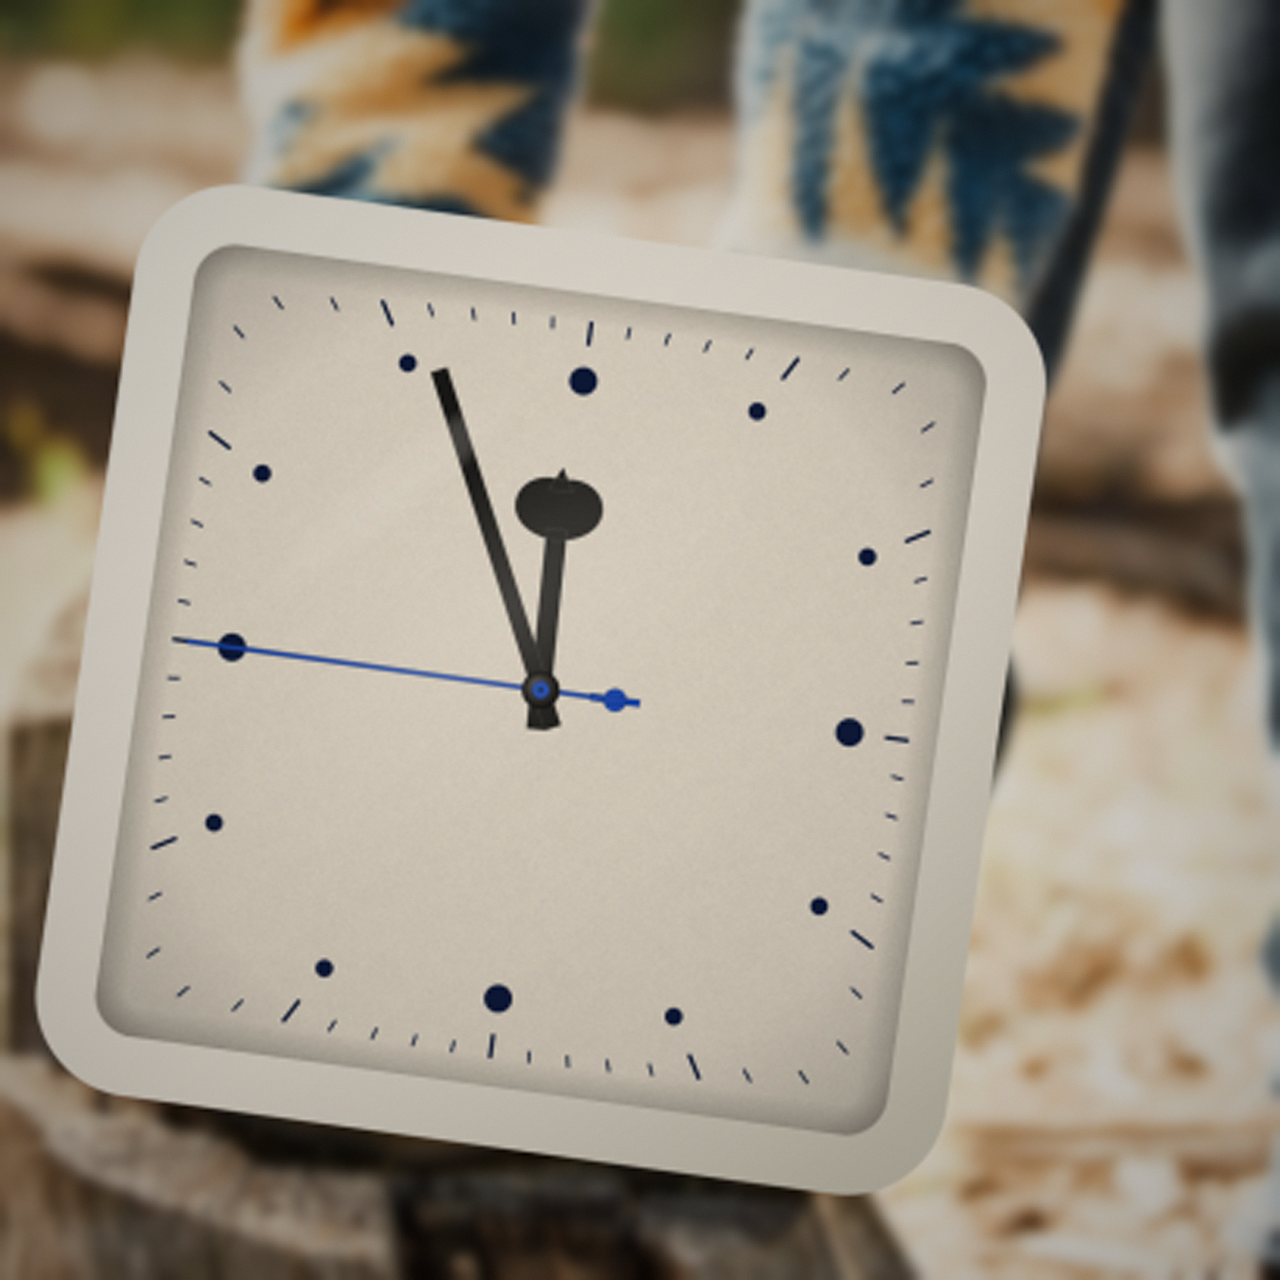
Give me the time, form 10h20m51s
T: 11h55m45s
